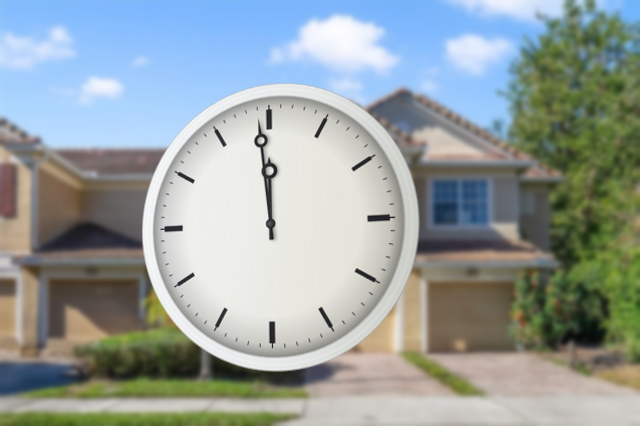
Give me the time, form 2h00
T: 11h59
